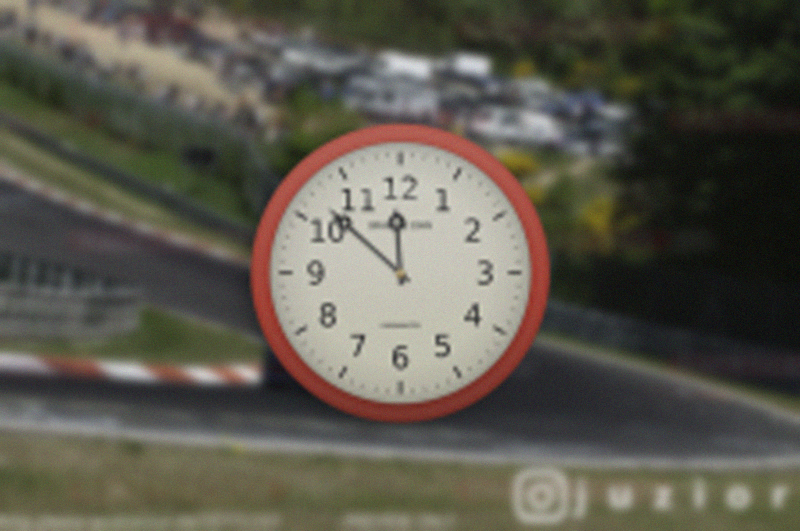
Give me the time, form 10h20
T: 11h52
